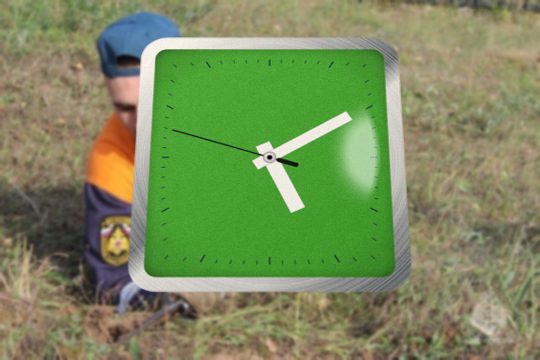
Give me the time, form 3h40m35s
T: 5h09m48s
